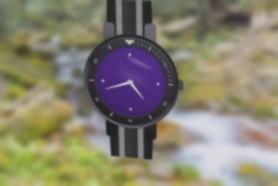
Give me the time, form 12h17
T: 4h42
